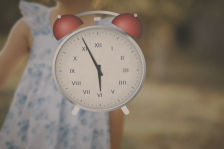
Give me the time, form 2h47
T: 5h56
